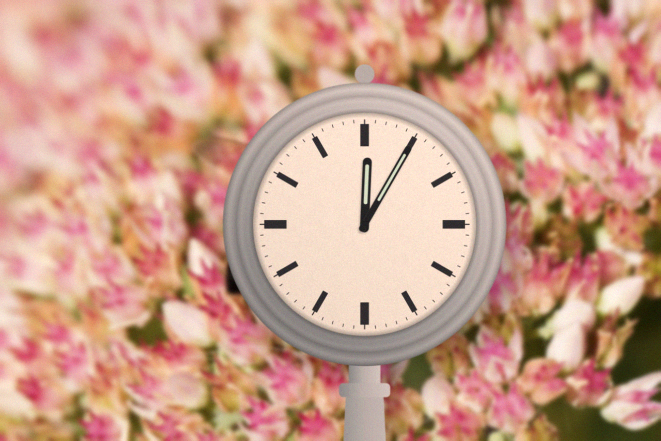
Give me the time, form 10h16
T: 12h05
